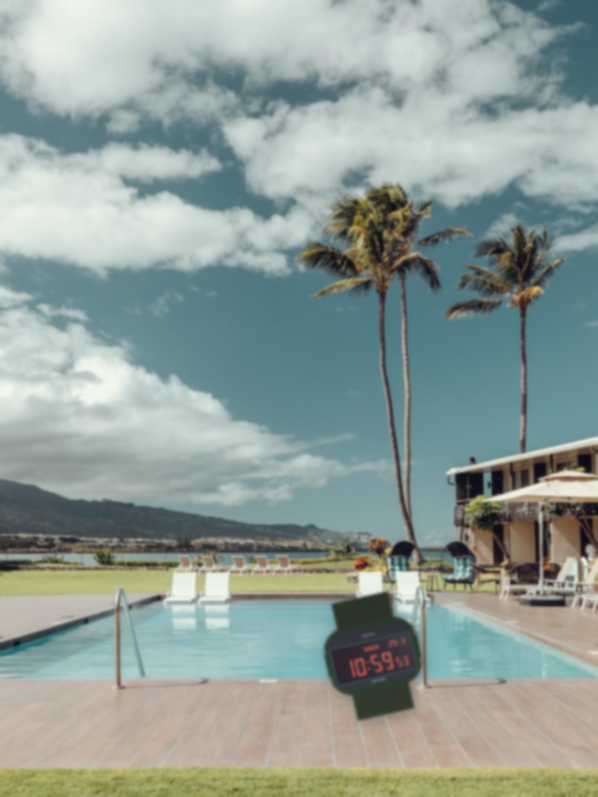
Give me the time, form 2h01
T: 10h59
